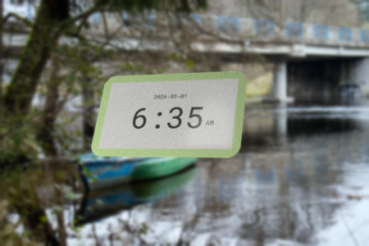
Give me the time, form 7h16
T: 6h35
